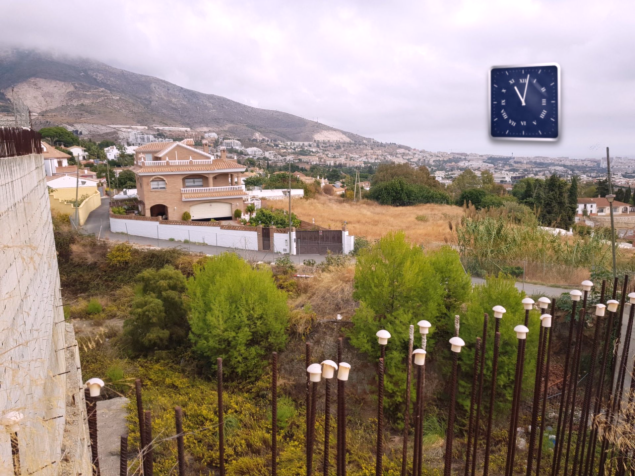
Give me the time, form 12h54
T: 11h02
